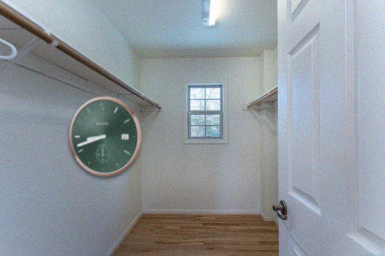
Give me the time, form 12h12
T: 8h42
